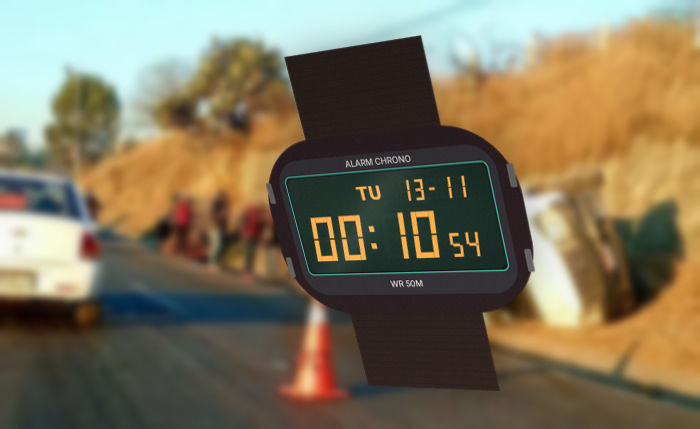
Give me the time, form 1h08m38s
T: 0h10m54s
